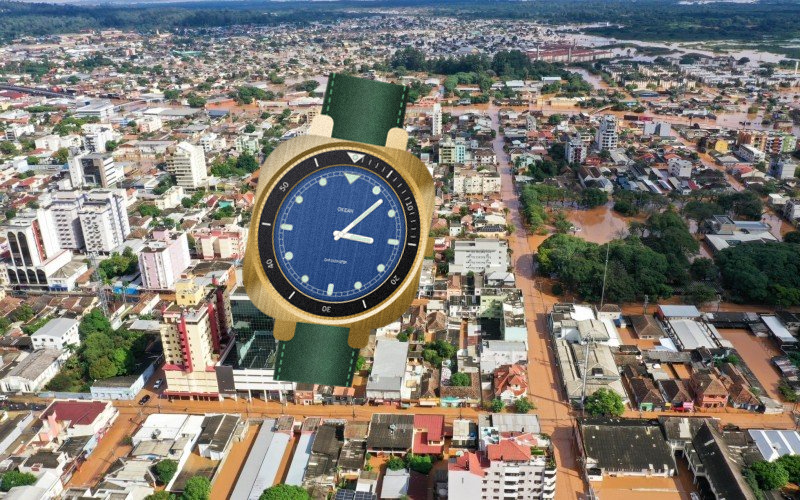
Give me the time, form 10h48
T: 3h07
